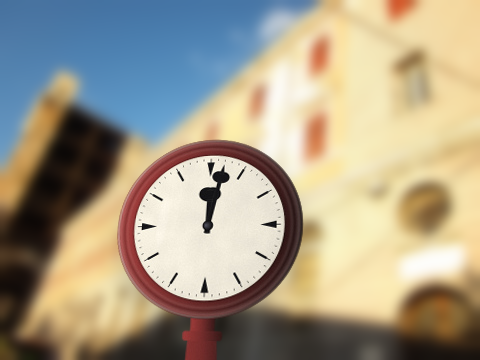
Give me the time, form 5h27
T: 12h02
